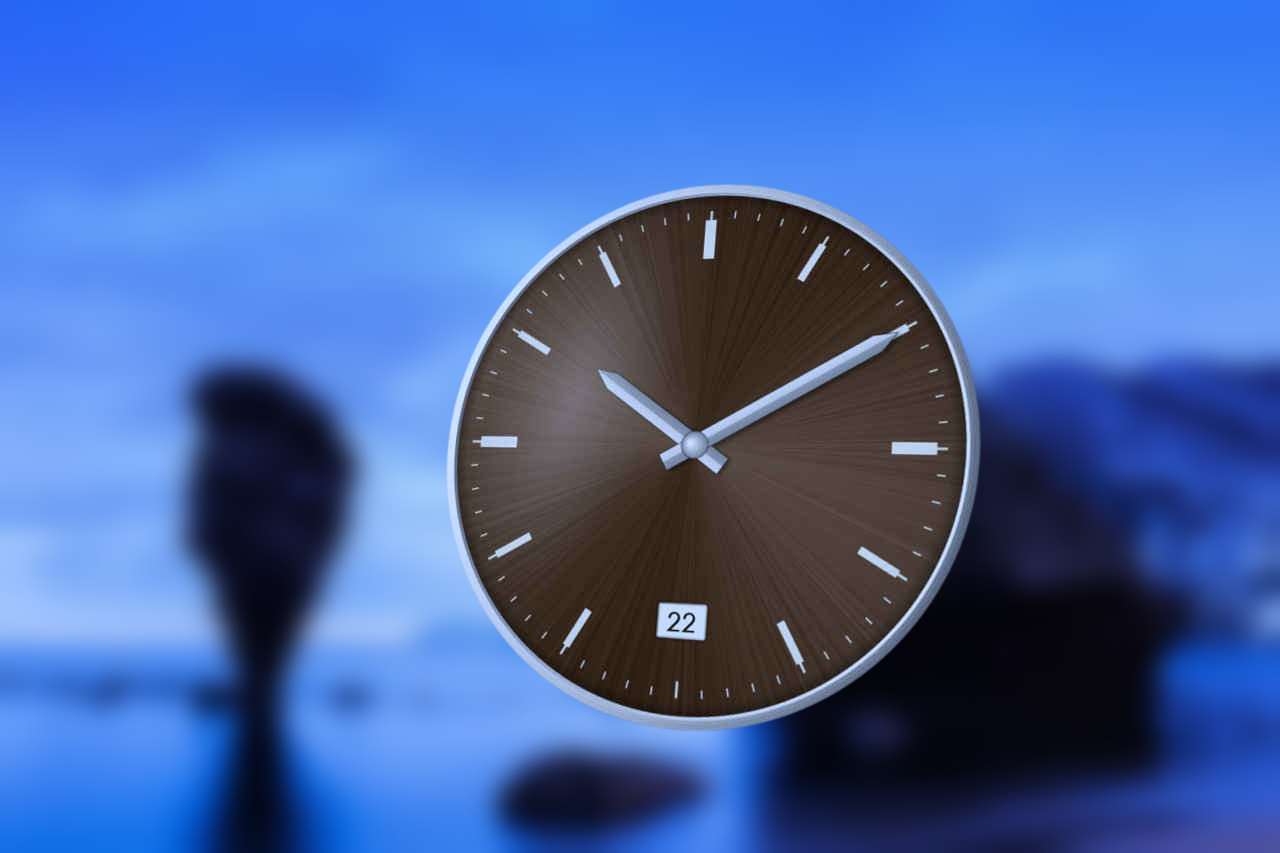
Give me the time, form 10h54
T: 10h10
